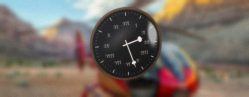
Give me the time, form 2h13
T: 2h27
